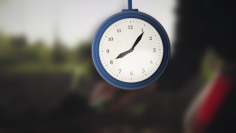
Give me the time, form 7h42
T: 8h06
